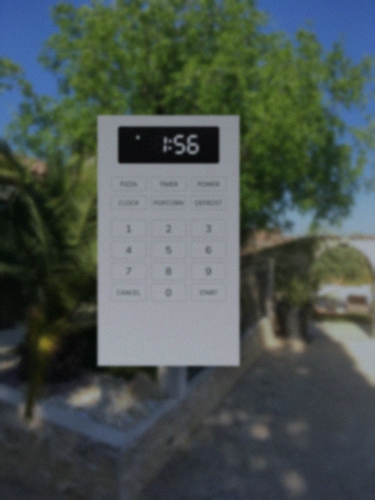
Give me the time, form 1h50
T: 1h56
